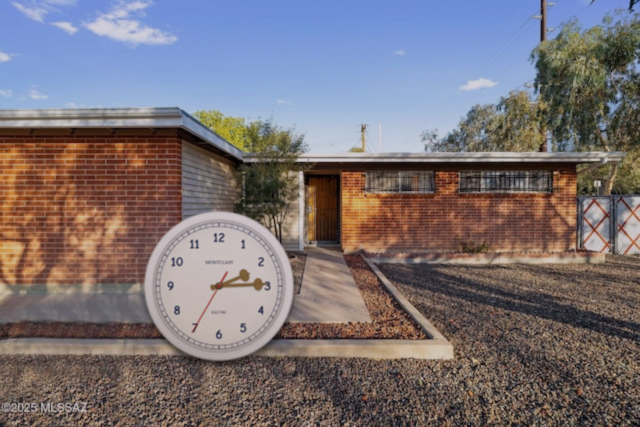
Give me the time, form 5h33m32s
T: 2h14m35s
